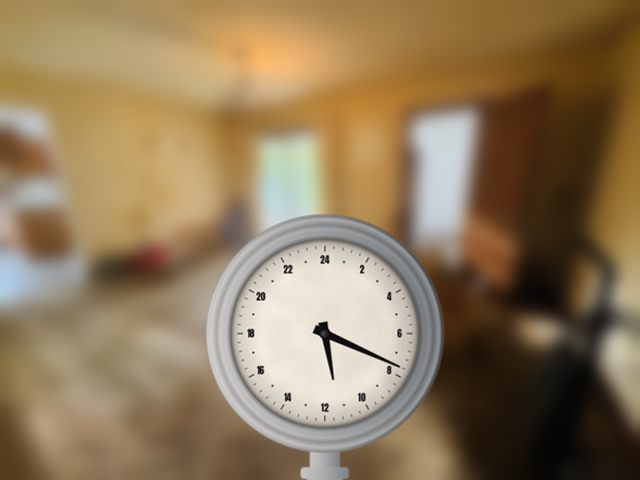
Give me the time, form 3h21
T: 11h19
